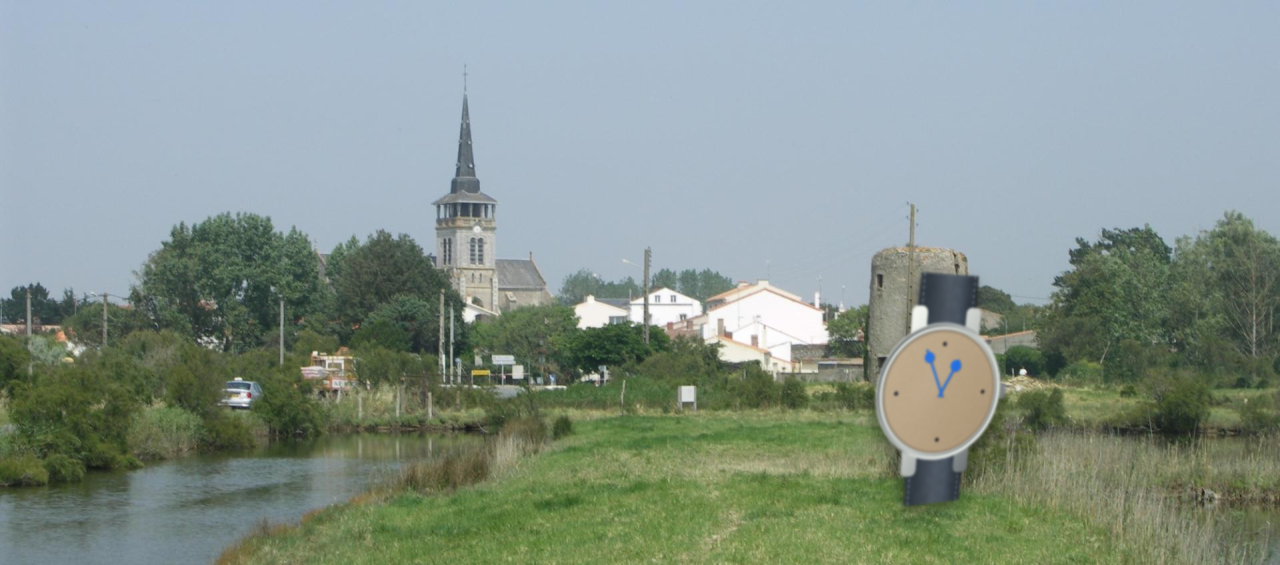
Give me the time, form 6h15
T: 12h56
